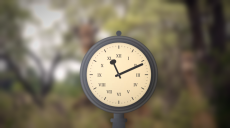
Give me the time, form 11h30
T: 11h11
